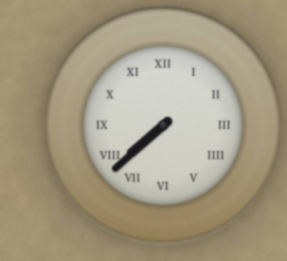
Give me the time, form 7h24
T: 7h38
